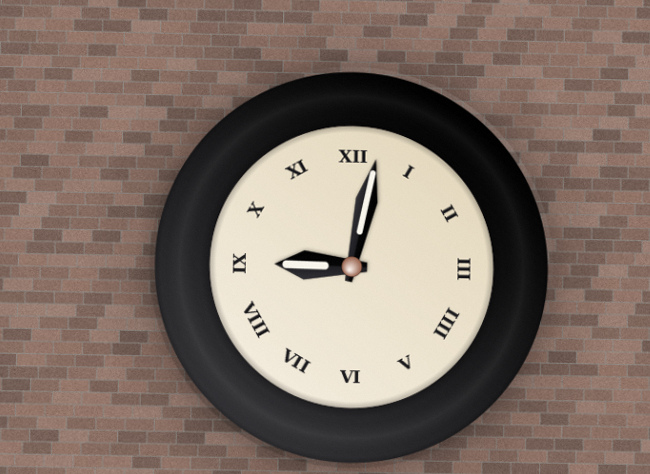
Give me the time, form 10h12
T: 9h02
